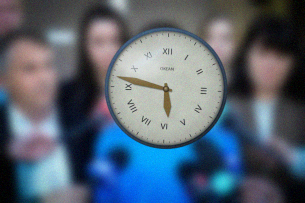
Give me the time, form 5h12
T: 5h47
